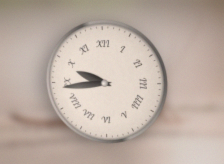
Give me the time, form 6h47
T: 9h44
